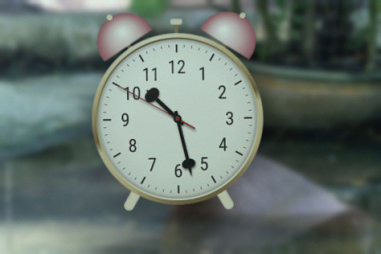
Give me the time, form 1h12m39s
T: 10h27m50s
